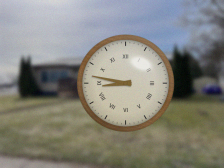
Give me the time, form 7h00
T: 8h47
